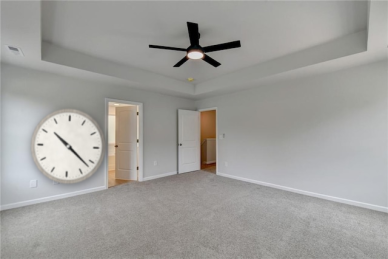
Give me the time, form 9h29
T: 10h22
